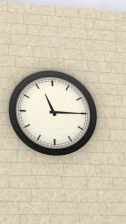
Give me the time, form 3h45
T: 11h15
